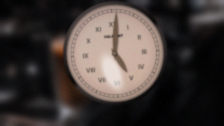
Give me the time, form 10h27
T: 5h01
